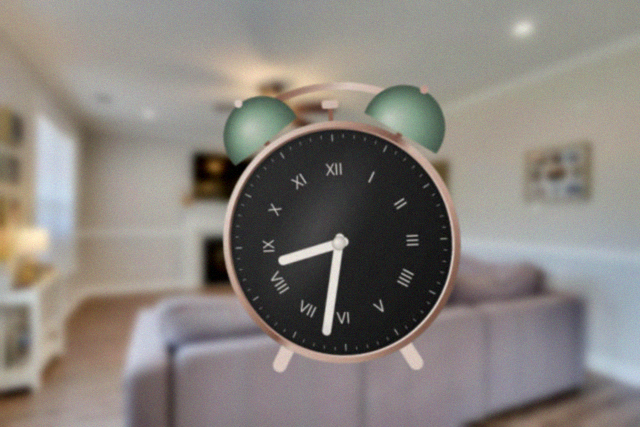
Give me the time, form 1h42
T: 8h32
